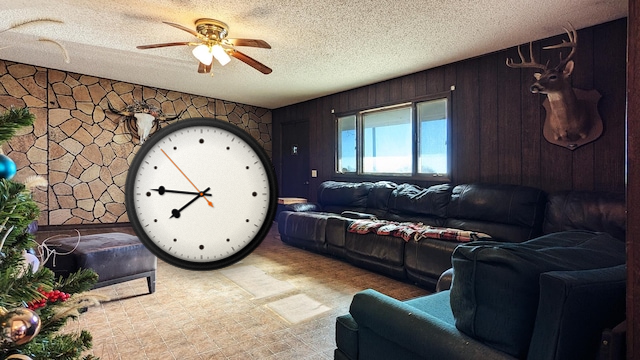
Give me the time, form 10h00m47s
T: 7h45m53s
